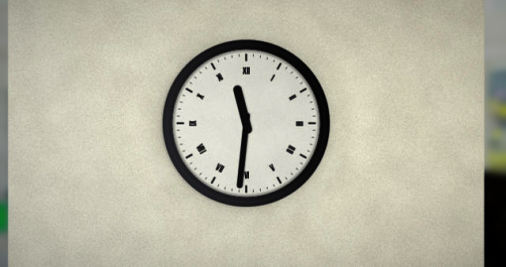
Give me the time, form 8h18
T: 11h31
